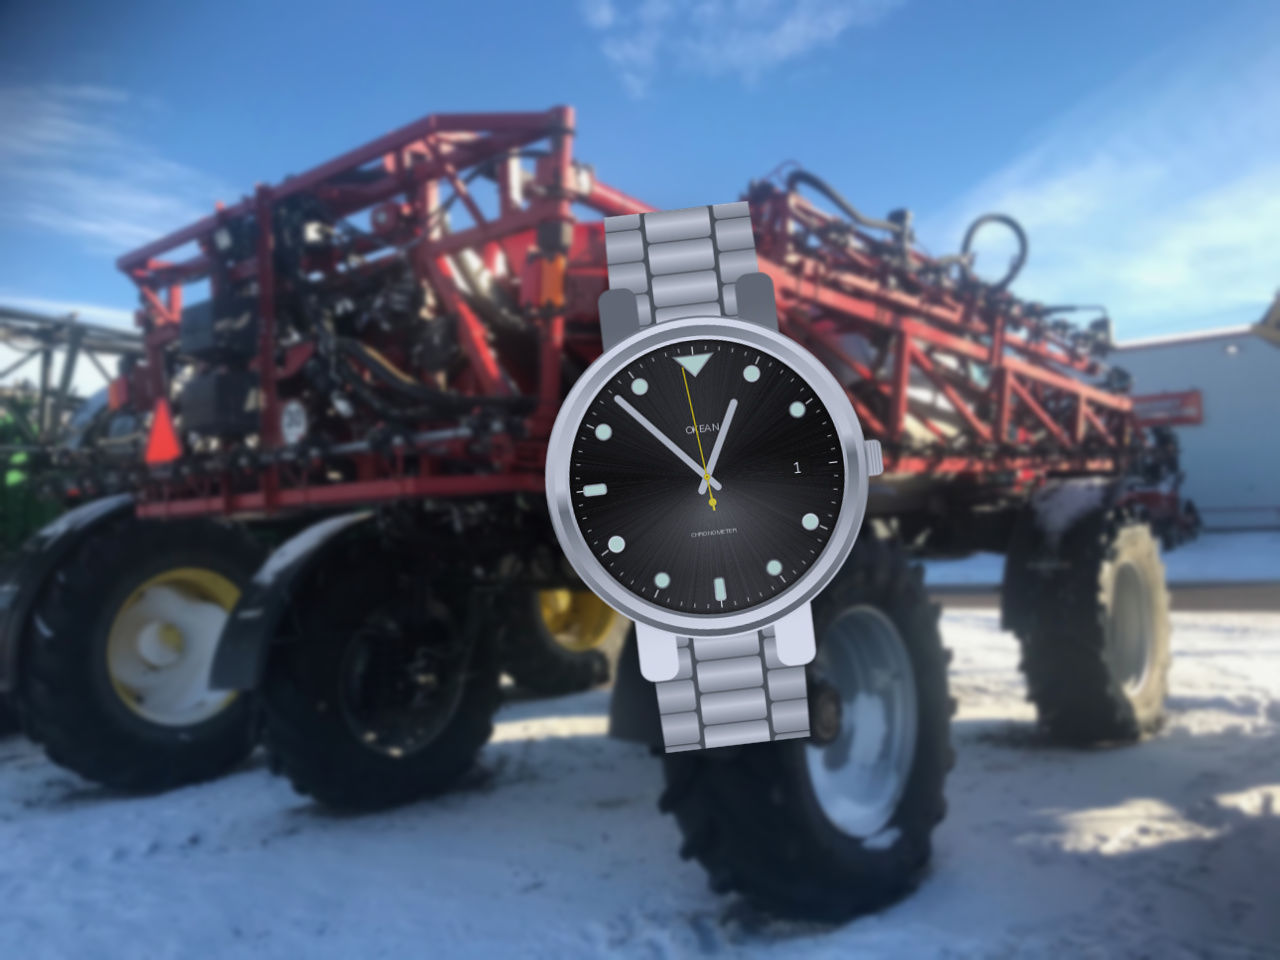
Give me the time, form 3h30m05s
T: 12h52m59s
